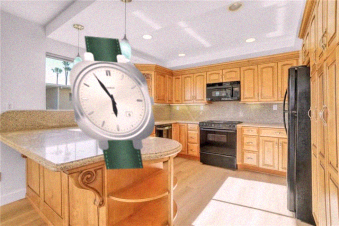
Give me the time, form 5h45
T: 5h55
